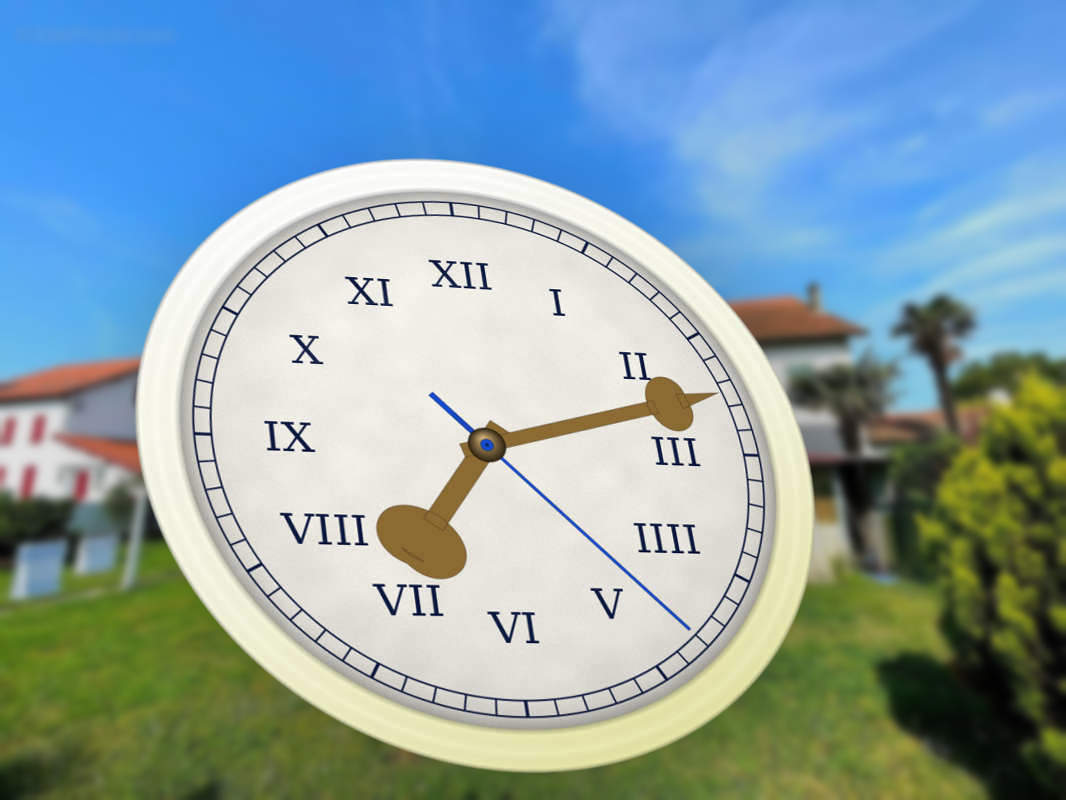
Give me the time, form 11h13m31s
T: 7h12m23s
